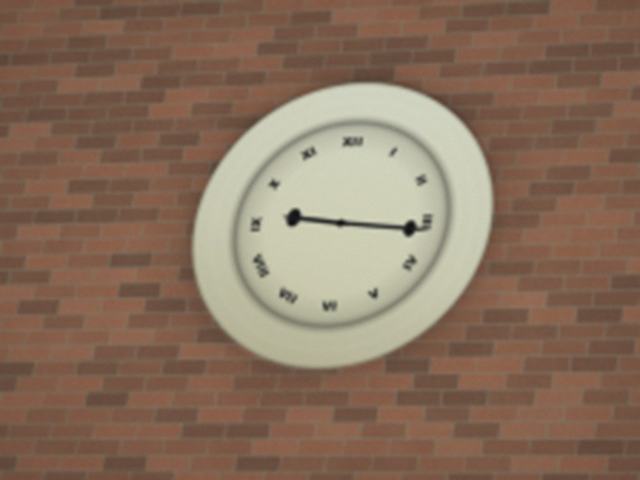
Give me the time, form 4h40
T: 9h16
